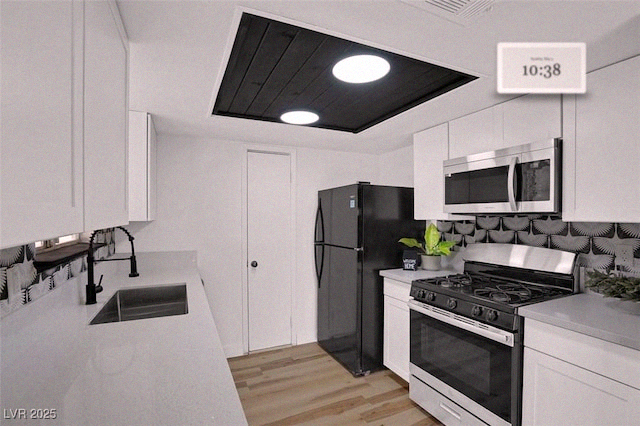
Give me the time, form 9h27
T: 10h38
